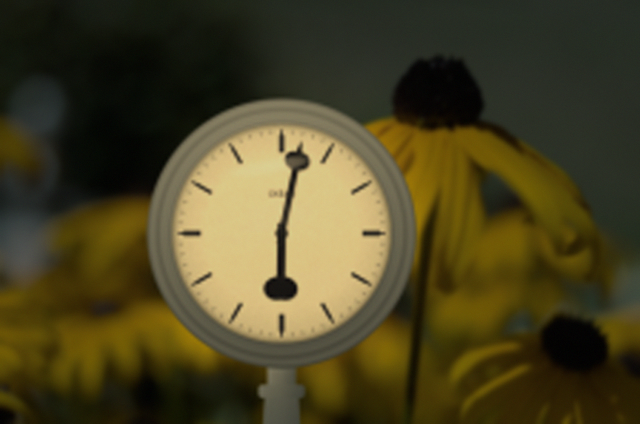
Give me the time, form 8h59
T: 6h02
